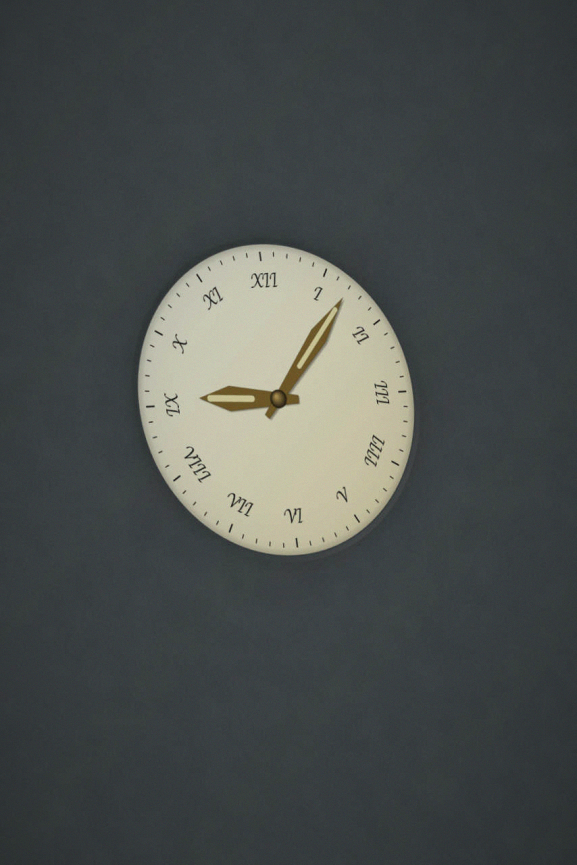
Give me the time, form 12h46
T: 9h07
